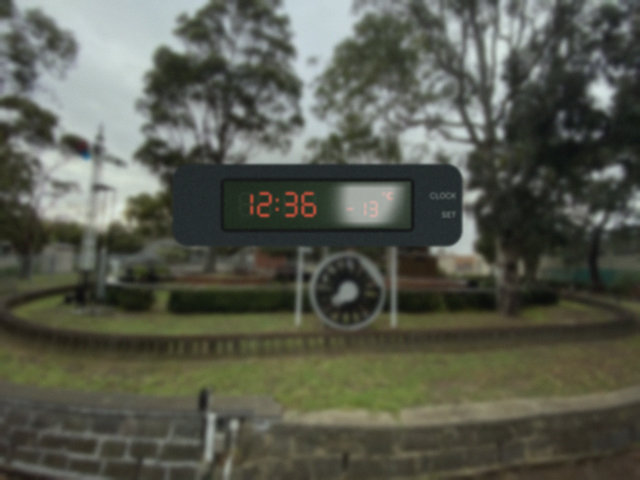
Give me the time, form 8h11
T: 12h36
